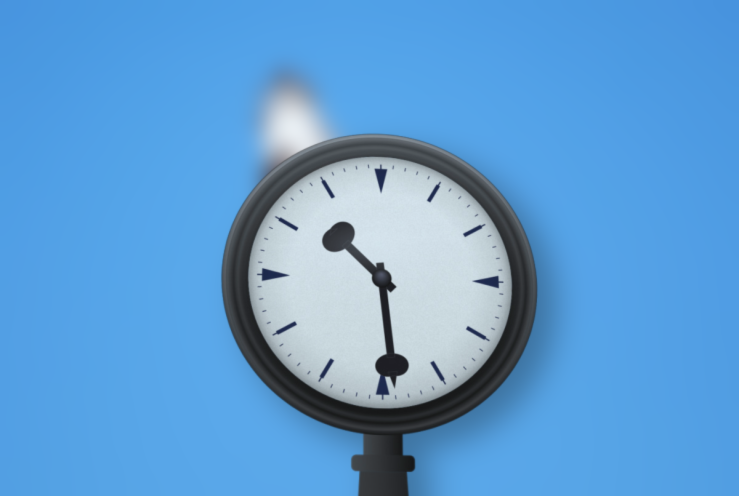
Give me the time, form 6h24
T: 10h29
